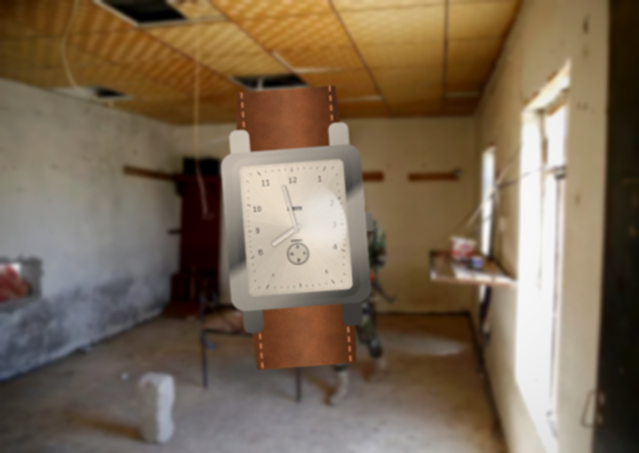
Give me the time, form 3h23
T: 7h58
